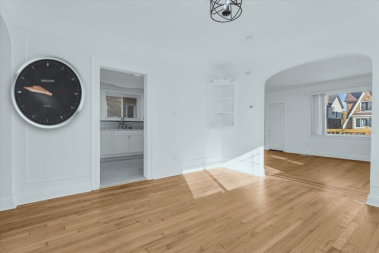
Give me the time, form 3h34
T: 9h47
